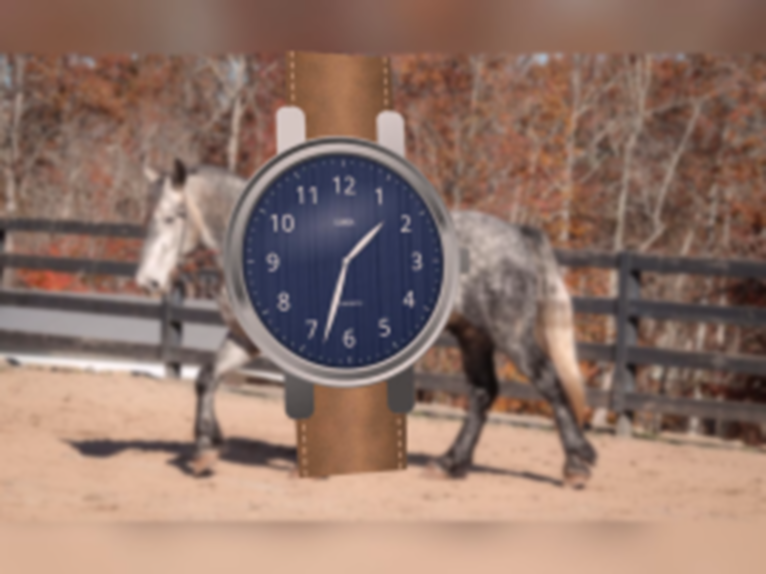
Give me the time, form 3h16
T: 1h33
